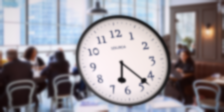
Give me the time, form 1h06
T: 6h23
